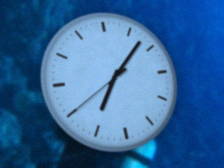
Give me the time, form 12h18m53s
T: 7h07m40s
